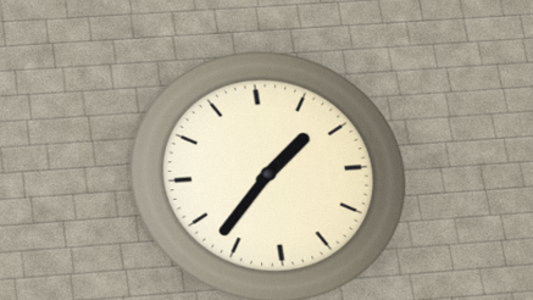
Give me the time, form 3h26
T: 1h37
